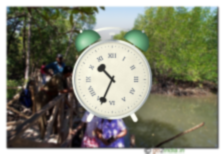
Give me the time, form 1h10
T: 10h34
